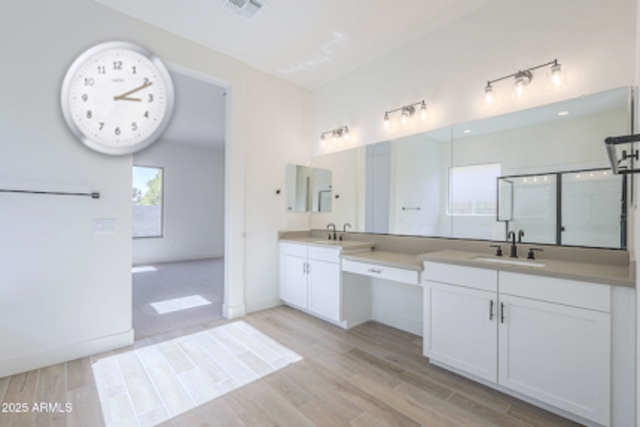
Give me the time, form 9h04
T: 3h11
